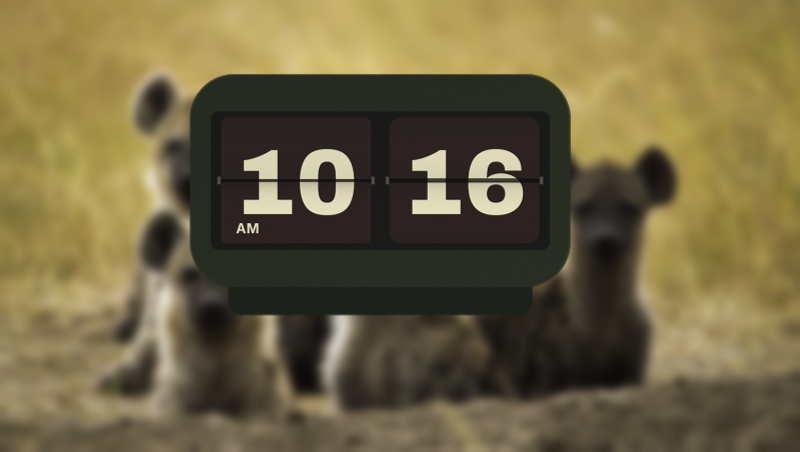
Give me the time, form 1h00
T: 10h16
